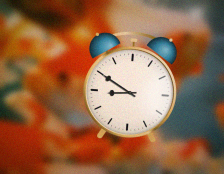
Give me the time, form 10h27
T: 8h50
